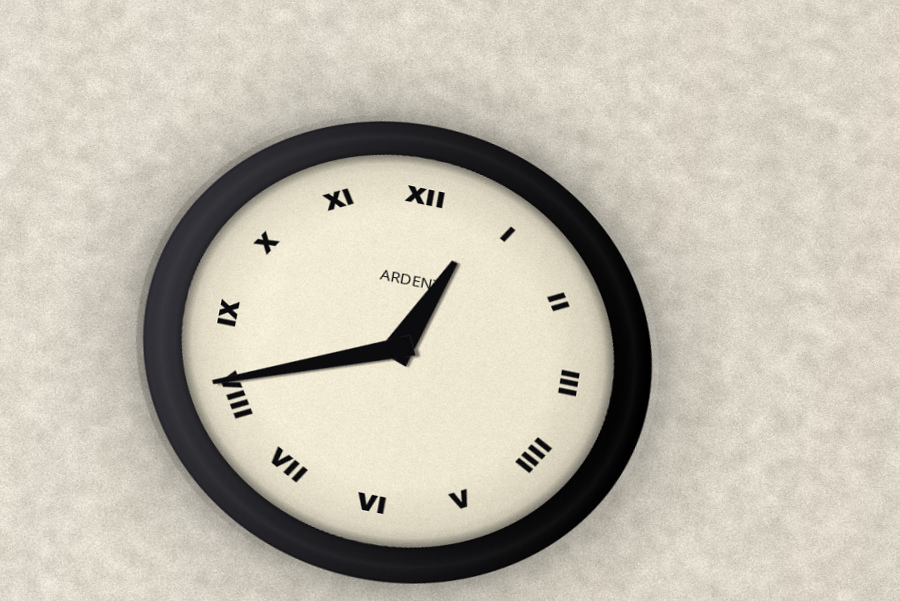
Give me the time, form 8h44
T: 12h41
